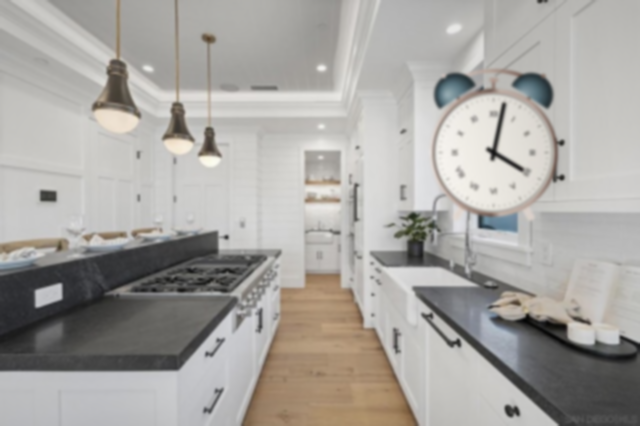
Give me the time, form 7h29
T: 4h02
